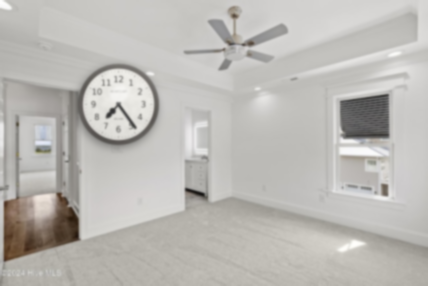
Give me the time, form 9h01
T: 7h24
